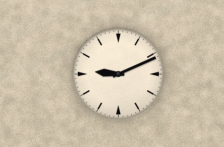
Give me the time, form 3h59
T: 9h11
